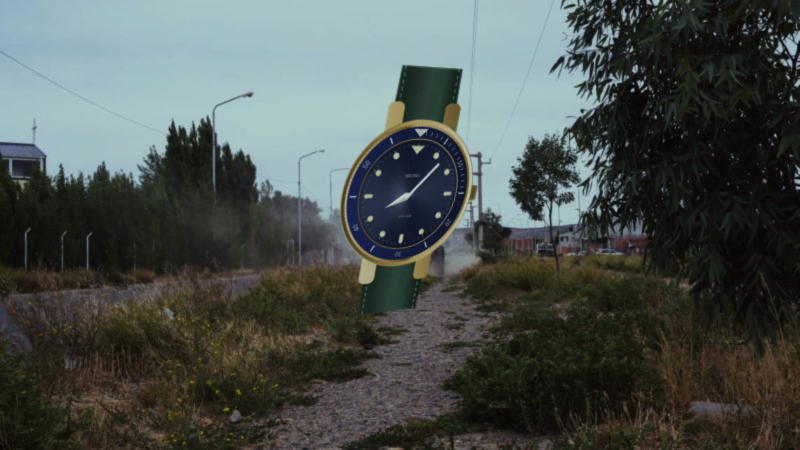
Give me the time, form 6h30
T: 8h07
